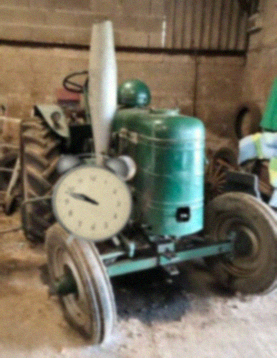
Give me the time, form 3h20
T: 9h48
